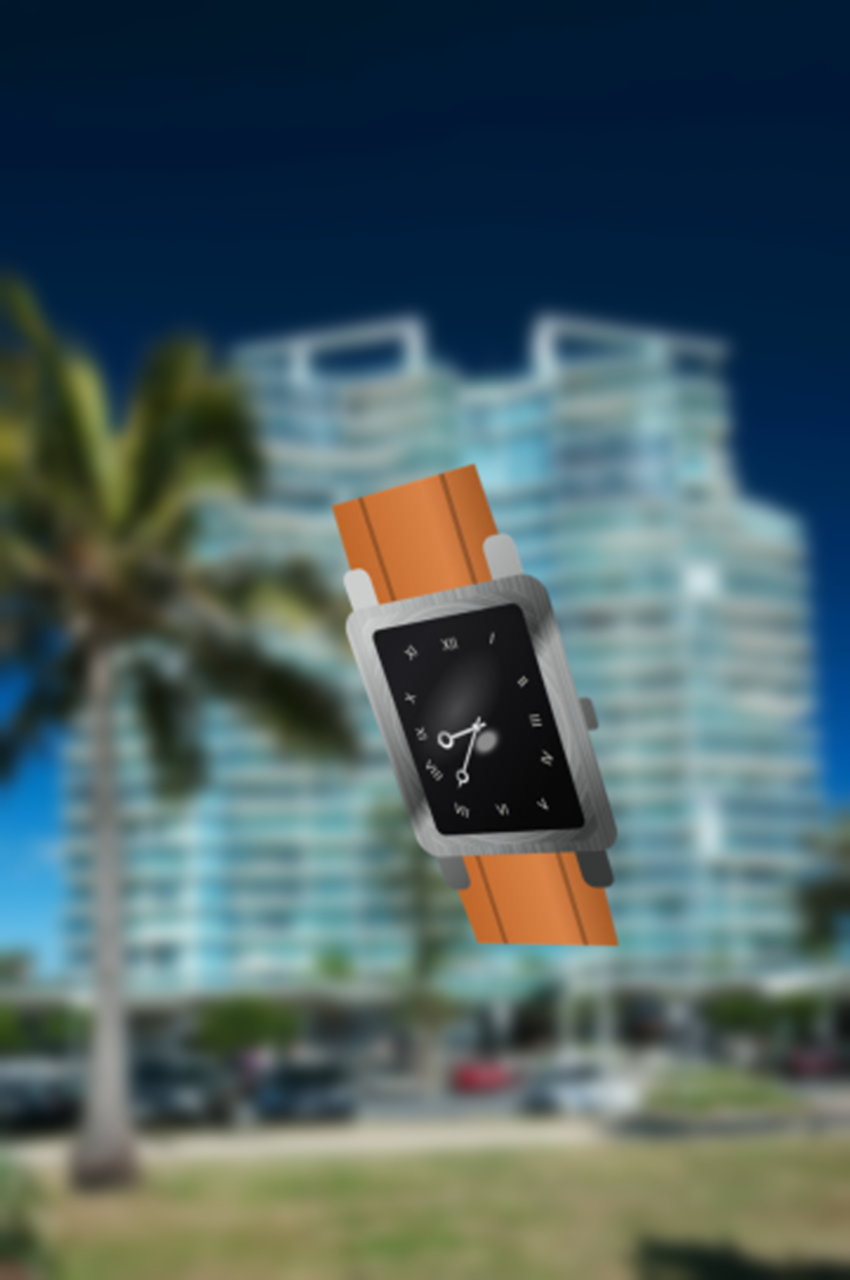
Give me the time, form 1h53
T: 8h36
